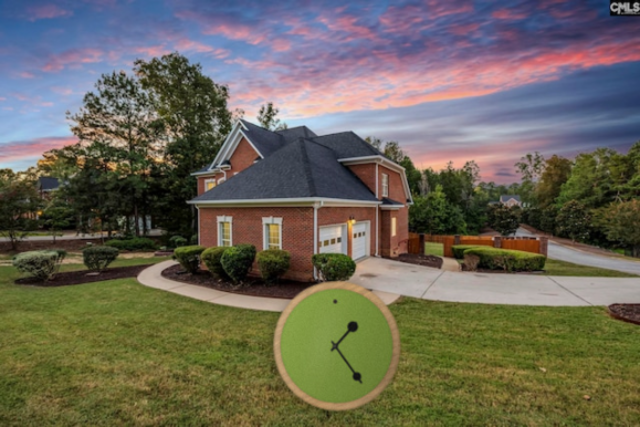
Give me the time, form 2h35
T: 1h24
